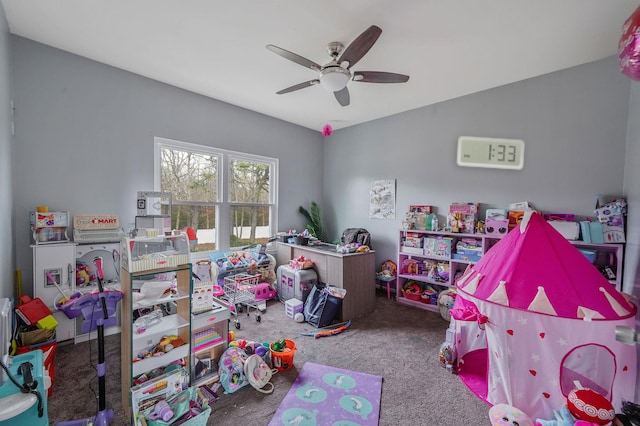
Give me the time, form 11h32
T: 1h33
